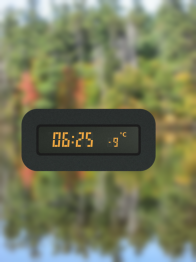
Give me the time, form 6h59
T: 6h25
